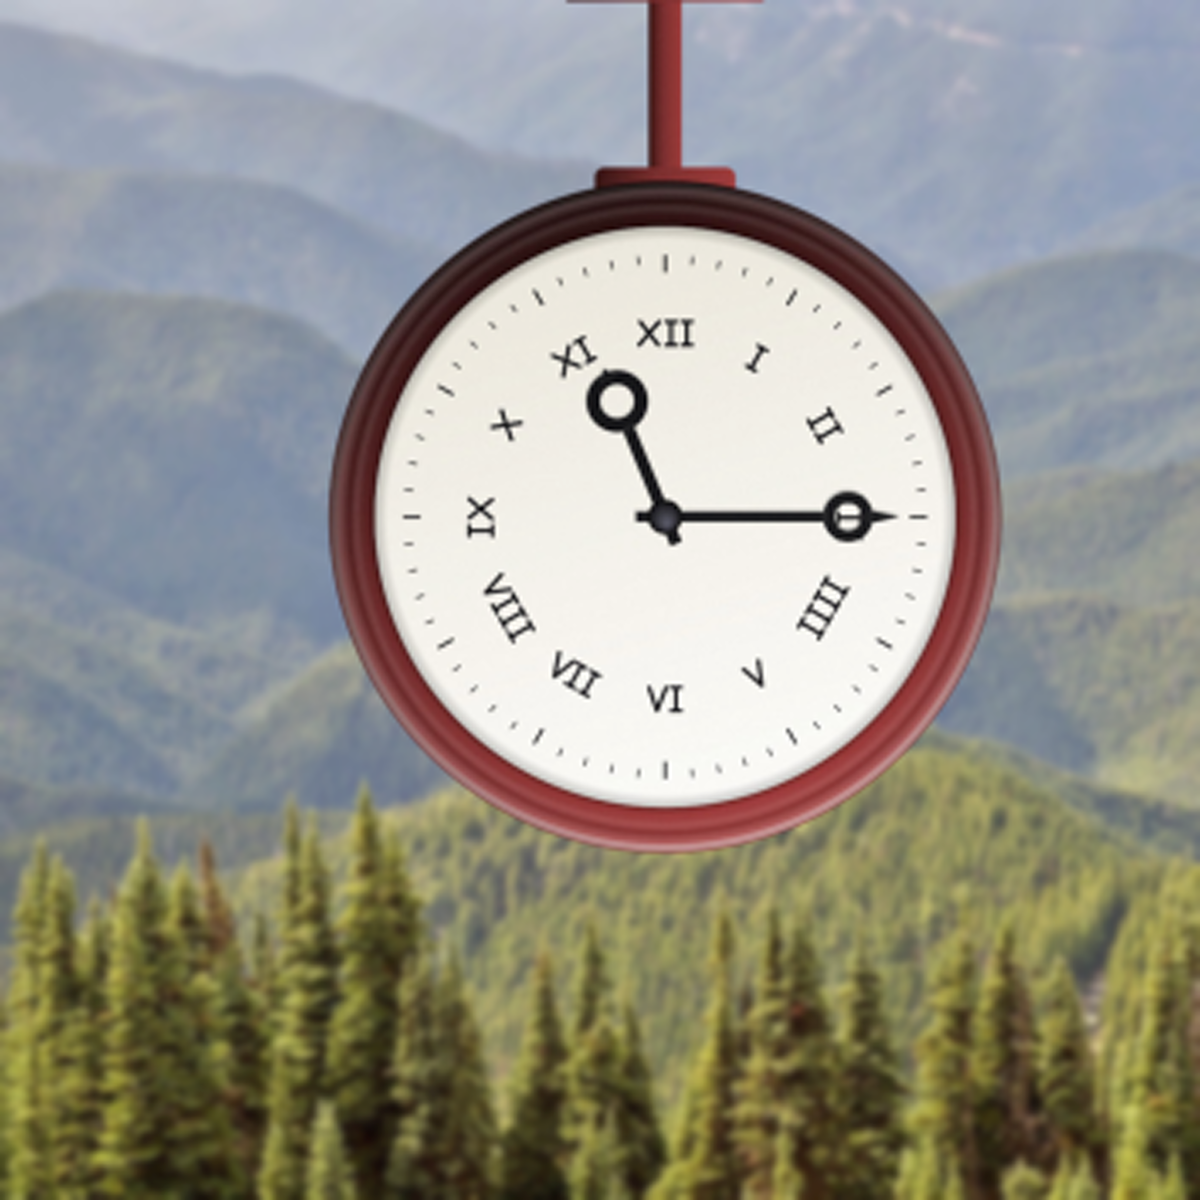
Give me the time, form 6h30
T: 11h15
